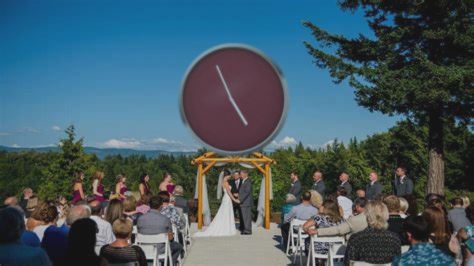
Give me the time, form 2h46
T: 4h56
